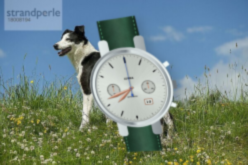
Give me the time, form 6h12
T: 7h42
